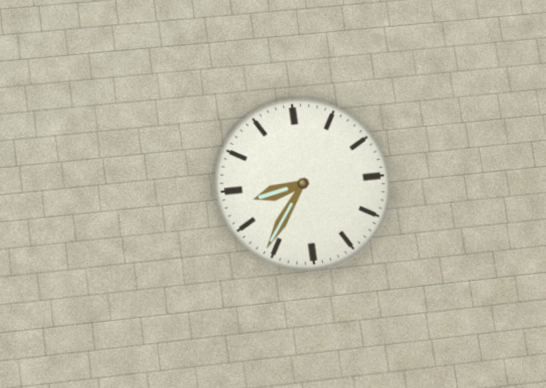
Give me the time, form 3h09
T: 8h36
